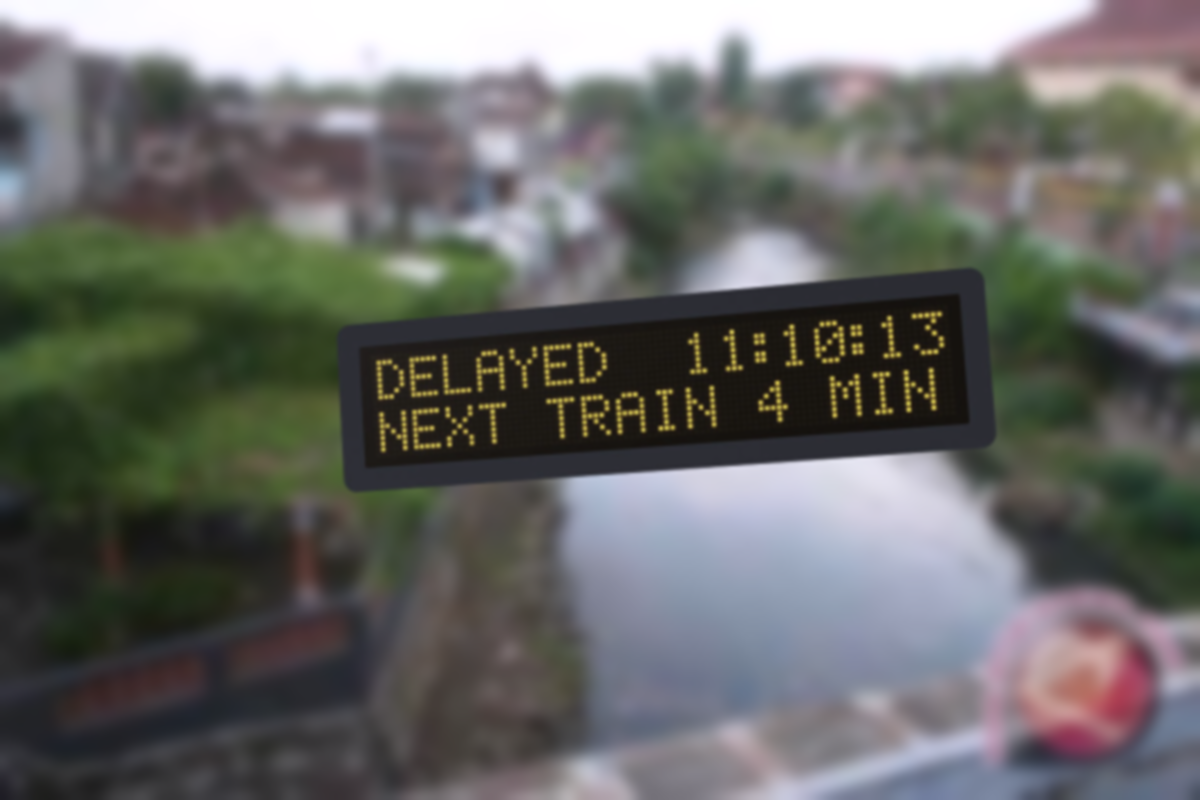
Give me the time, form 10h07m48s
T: 11h10m13s
